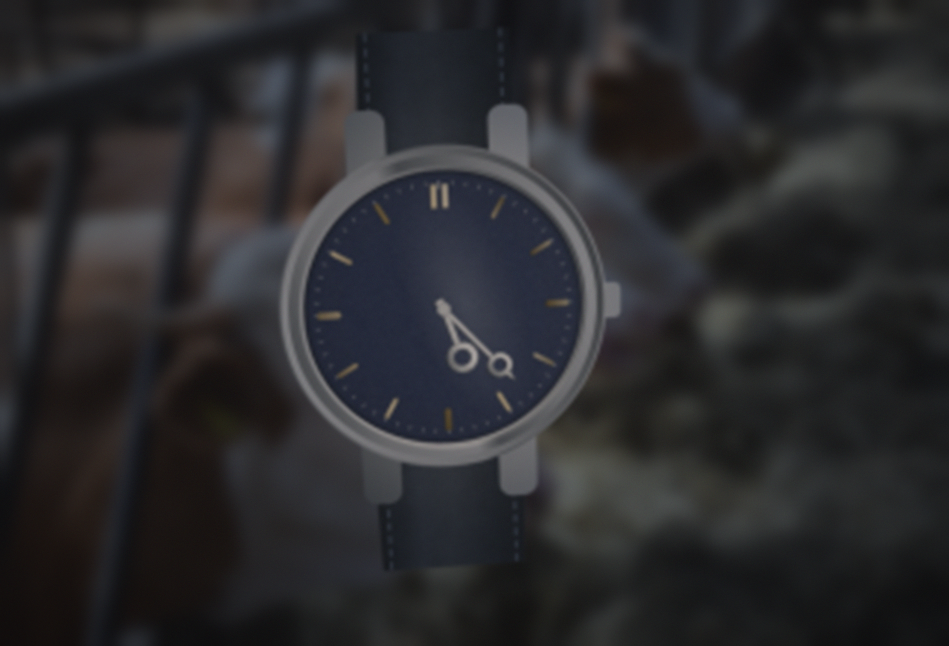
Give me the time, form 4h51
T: 5h23
